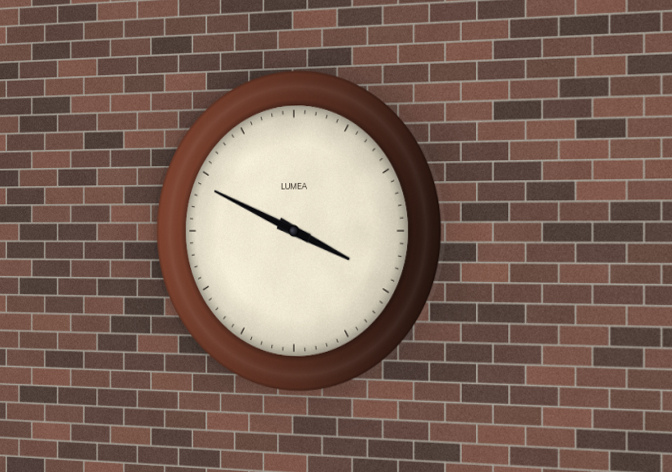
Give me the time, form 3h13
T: 3h49
